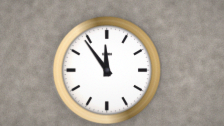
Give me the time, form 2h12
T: 11h54
